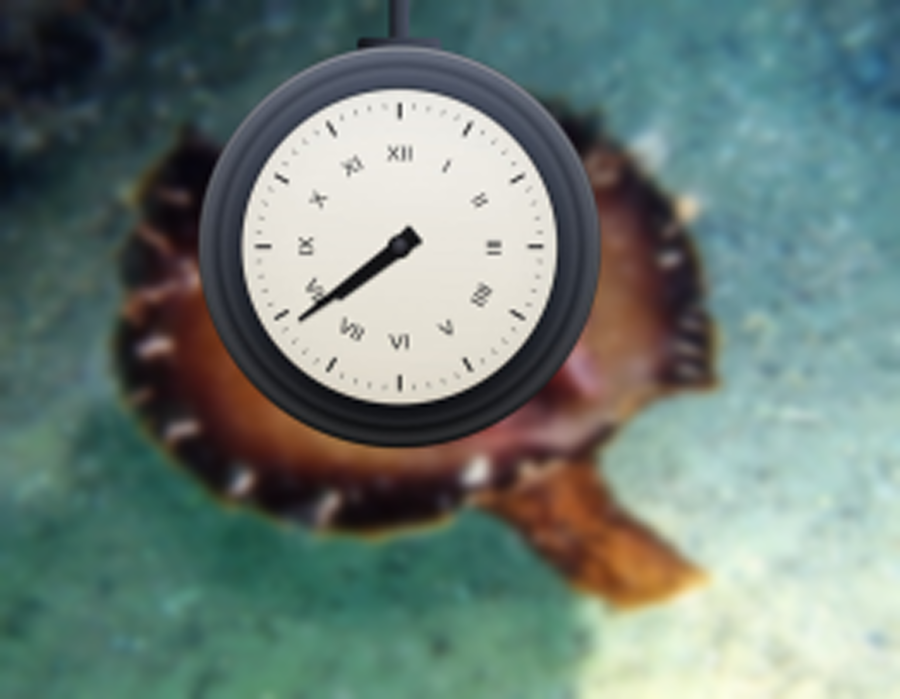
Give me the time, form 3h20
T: 7h39
